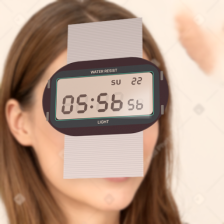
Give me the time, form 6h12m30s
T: 5h56m56s
